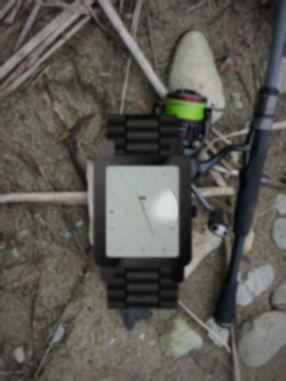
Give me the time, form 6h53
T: 11h26
